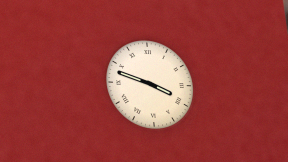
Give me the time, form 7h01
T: 3h48
